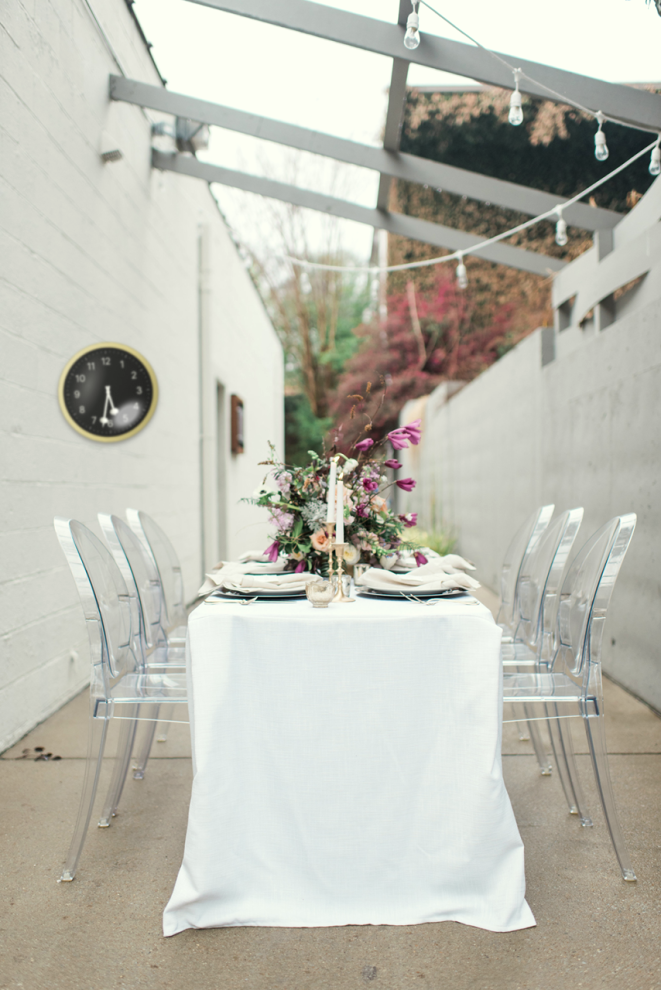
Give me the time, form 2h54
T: 5h32
